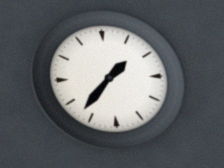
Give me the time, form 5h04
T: 1h37
